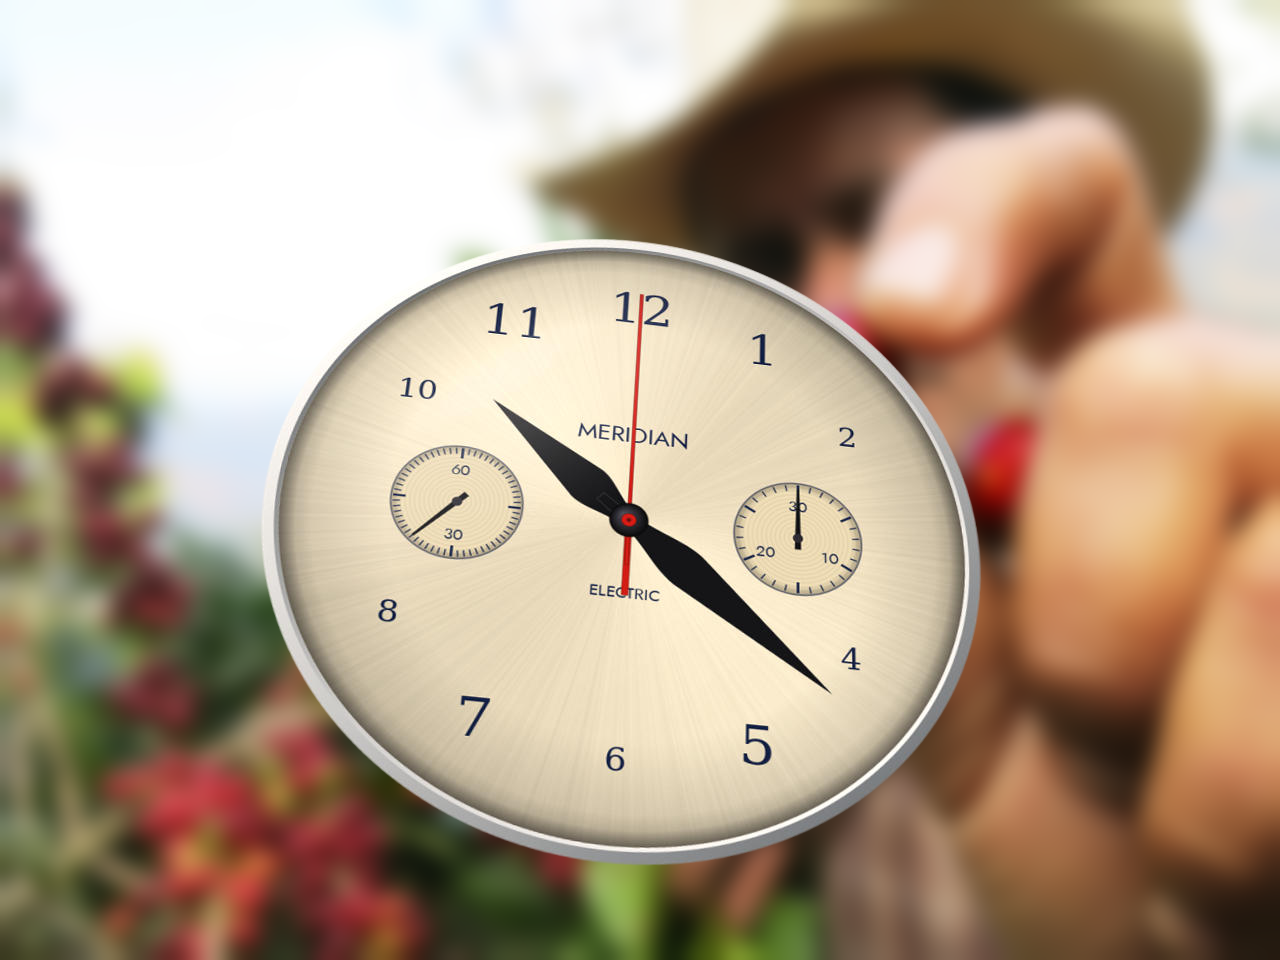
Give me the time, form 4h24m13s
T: 10h21m37s
